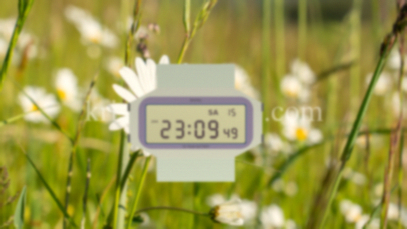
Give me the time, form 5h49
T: 23h09
